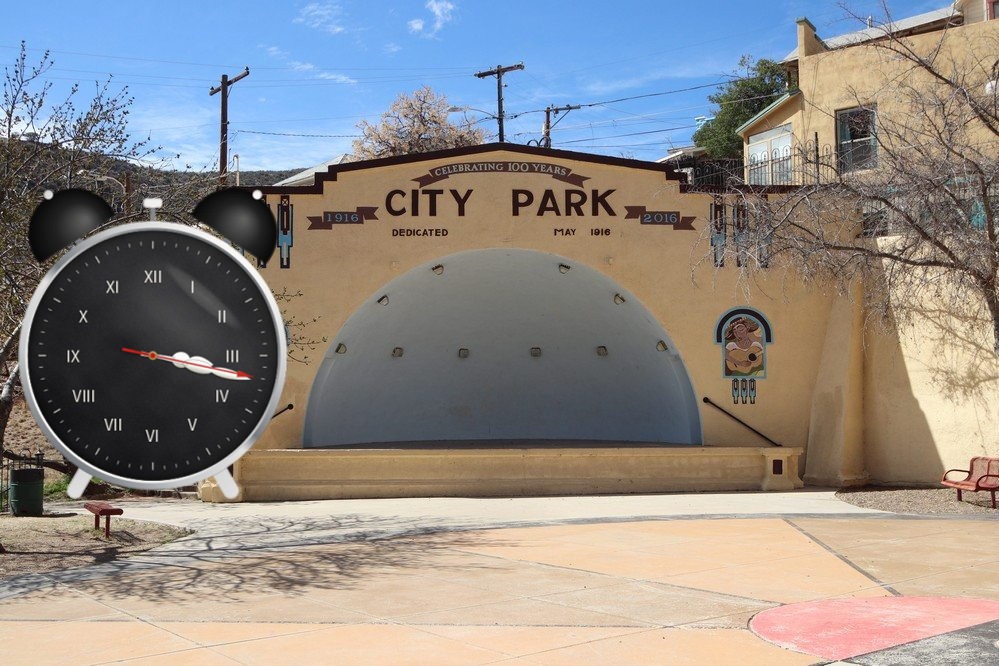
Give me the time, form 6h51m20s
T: 3h17m17s
